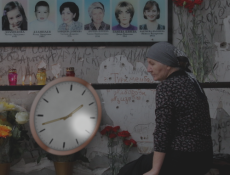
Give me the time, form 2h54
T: 1h42
